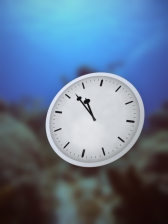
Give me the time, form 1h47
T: 10h52
